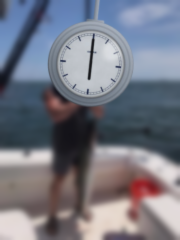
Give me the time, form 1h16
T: 6h00
